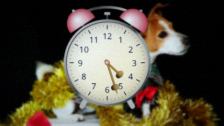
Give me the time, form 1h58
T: 4h27
